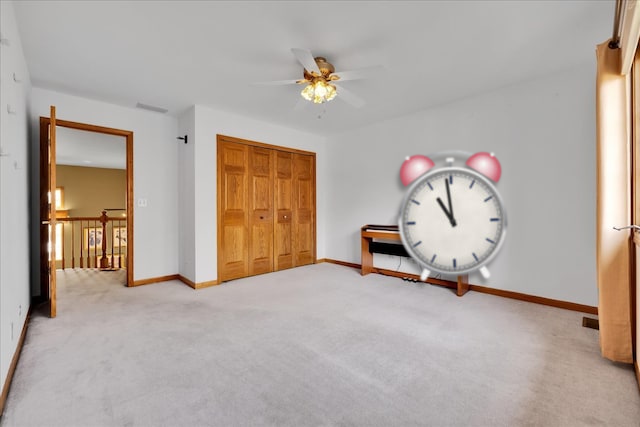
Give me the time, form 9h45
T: 10h59
